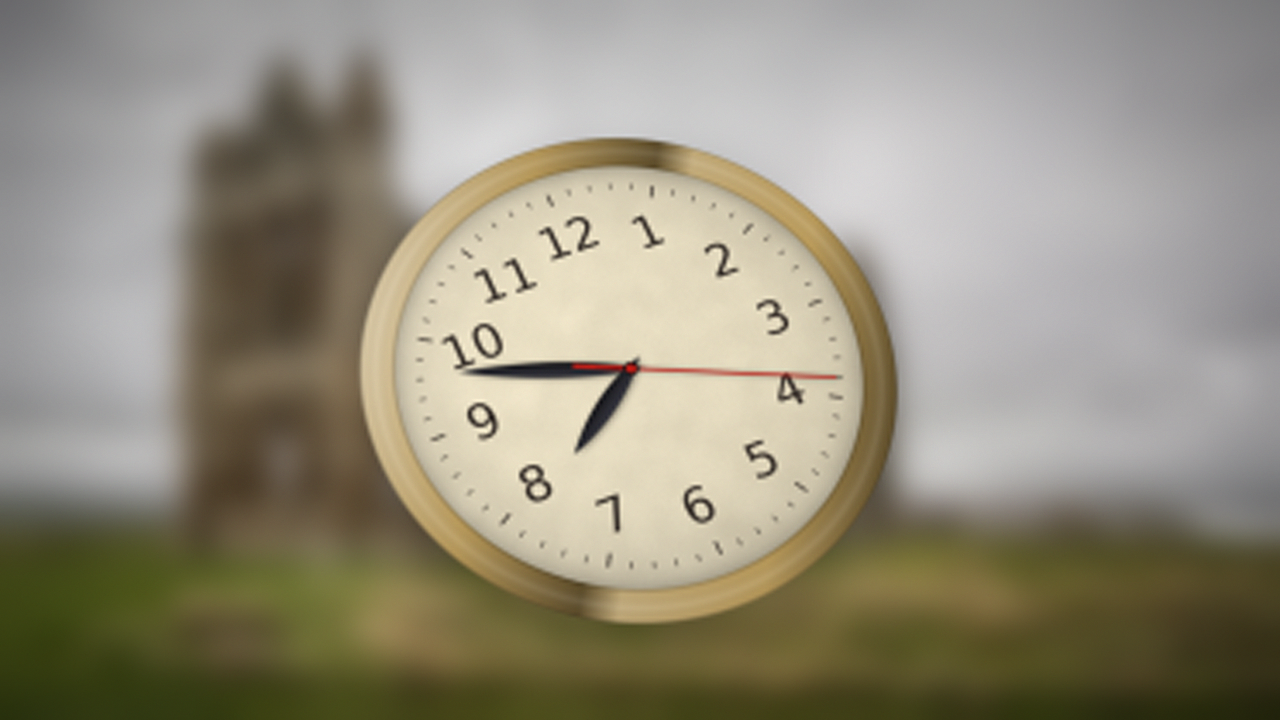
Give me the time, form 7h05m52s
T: 7h48m19s
